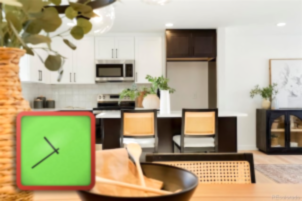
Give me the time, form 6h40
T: 10h39
